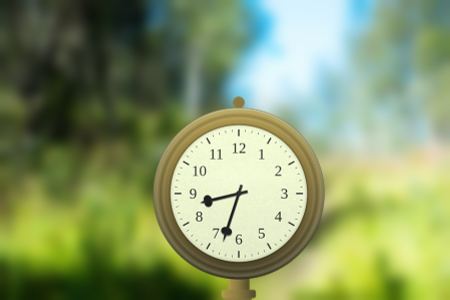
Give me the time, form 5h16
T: 8h33
